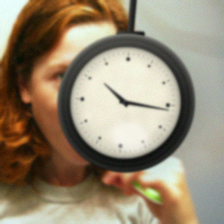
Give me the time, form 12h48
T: 10h16
